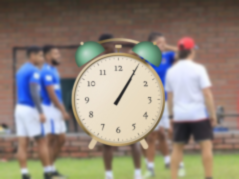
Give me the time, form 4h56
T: 1h05
